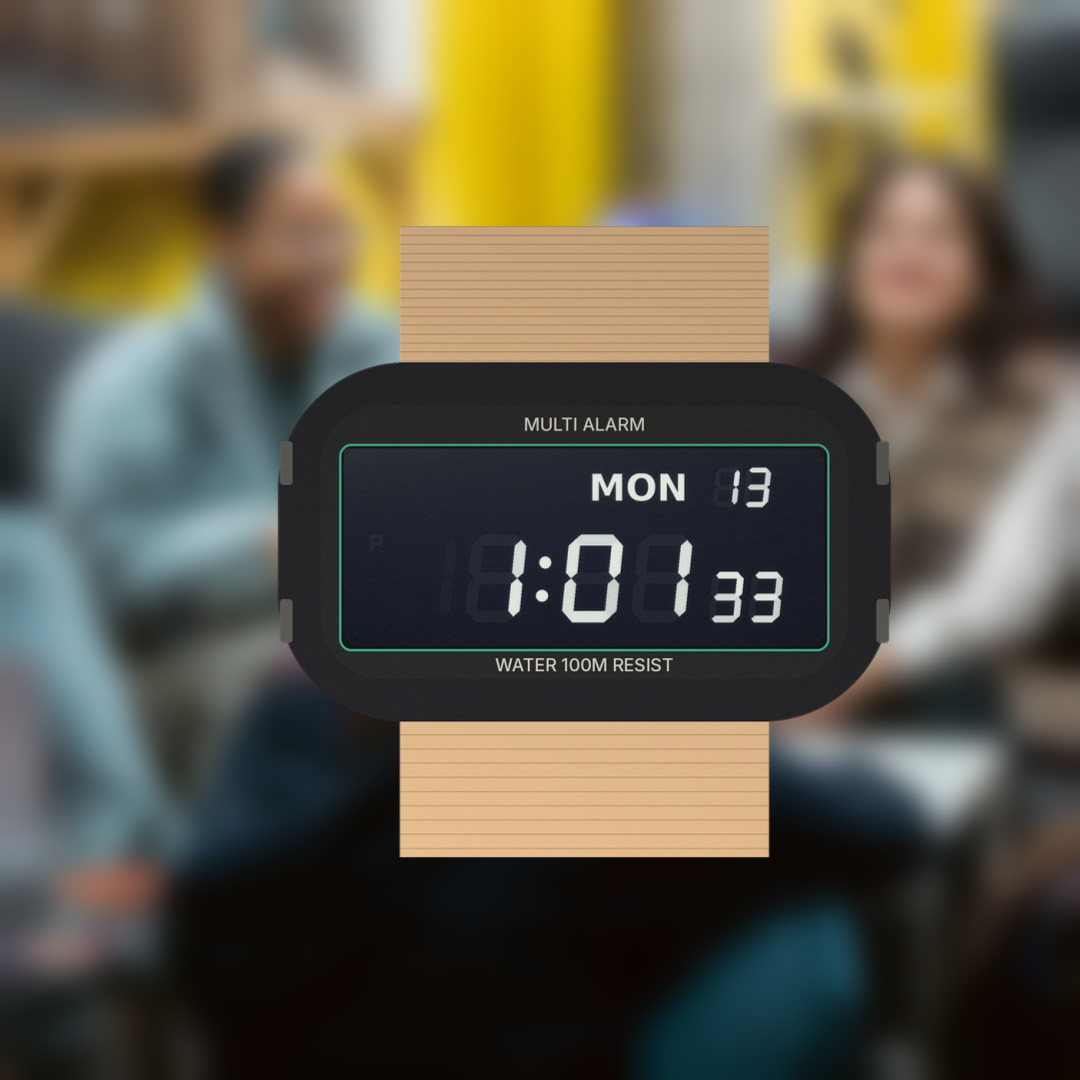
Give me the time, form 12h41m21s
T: 1h01m33s
